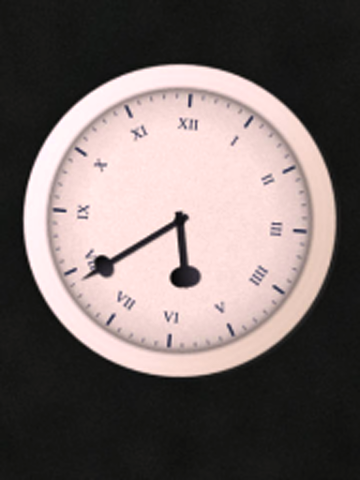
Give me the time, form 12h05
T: 5h39
